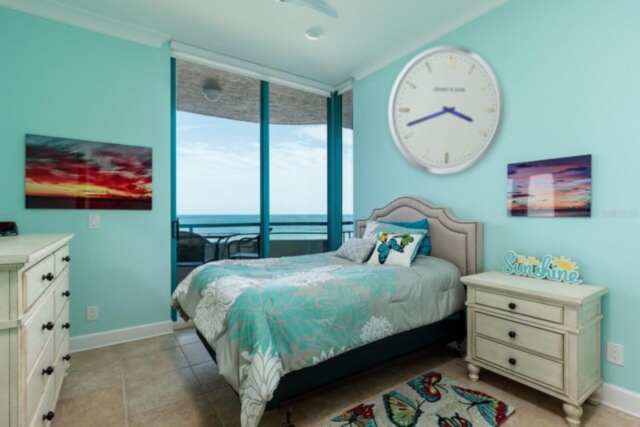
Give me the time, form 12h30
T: 3h42
